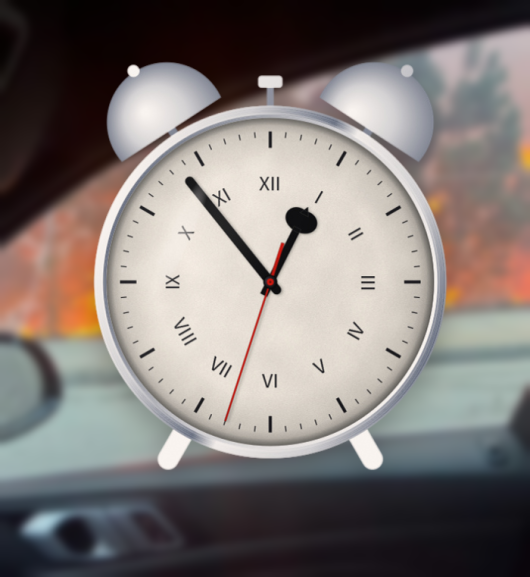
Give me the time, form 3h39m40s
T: 12h53m33s
